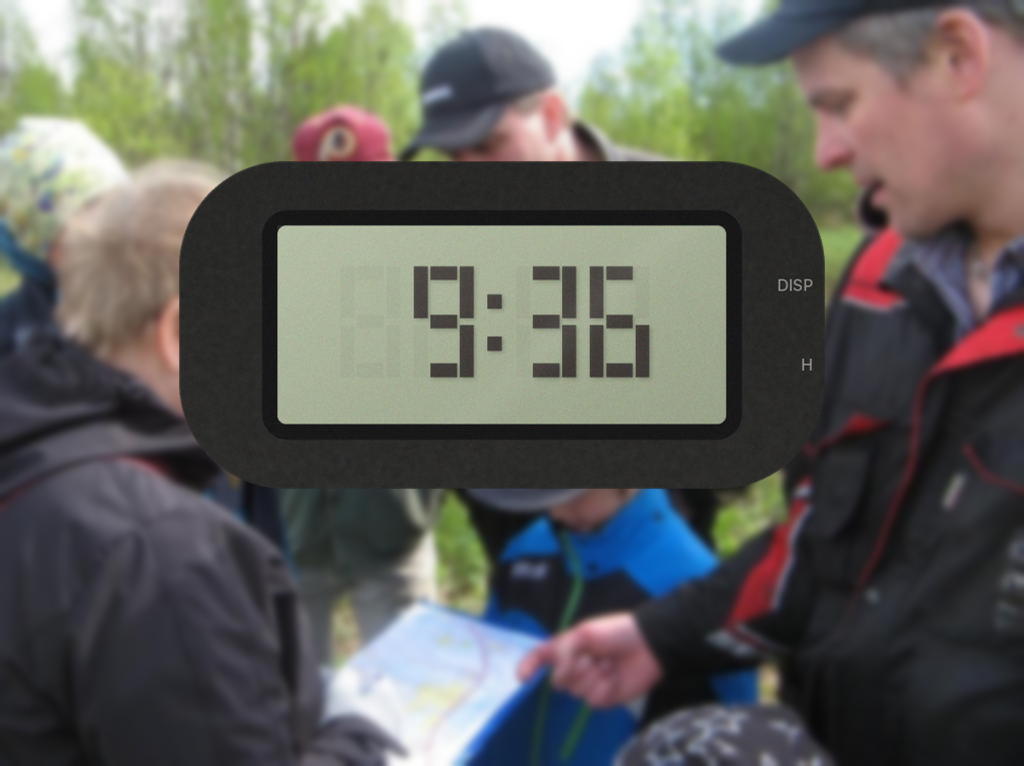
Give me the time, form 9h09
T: 9h36
